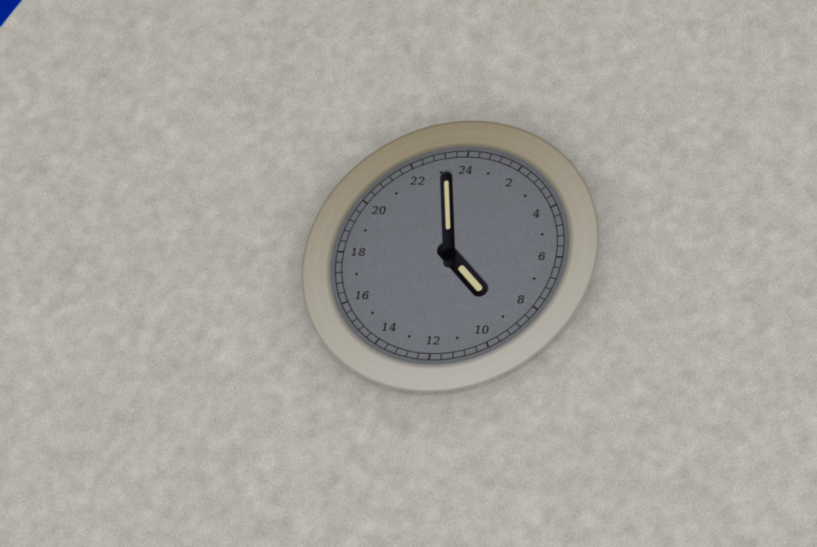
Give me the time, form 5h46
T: 8h58
